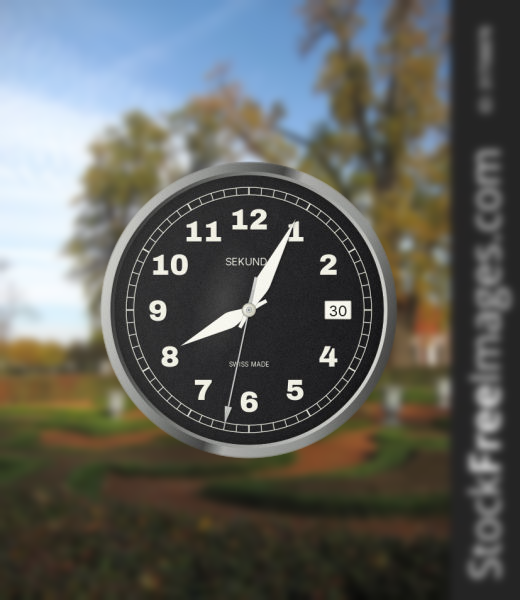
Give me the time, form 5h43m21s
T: 8h04m32s
